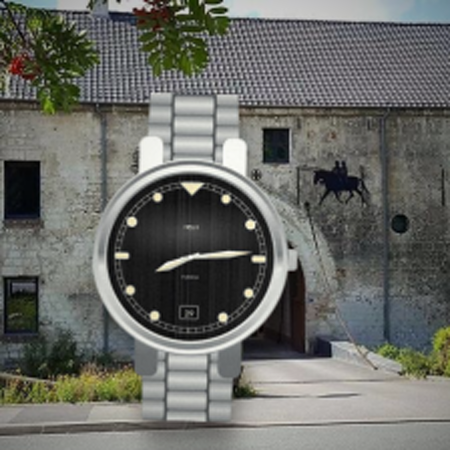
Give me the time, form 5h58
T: 8h14
